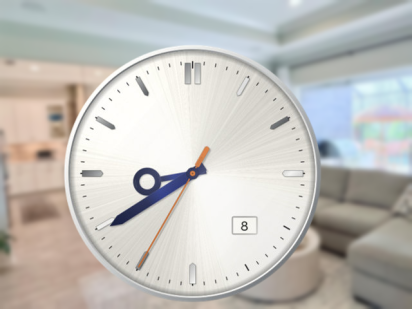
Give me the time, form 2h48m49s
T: 8h39m35s
